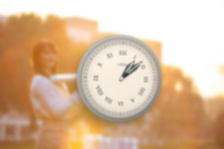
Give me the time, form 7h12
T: 1h08
